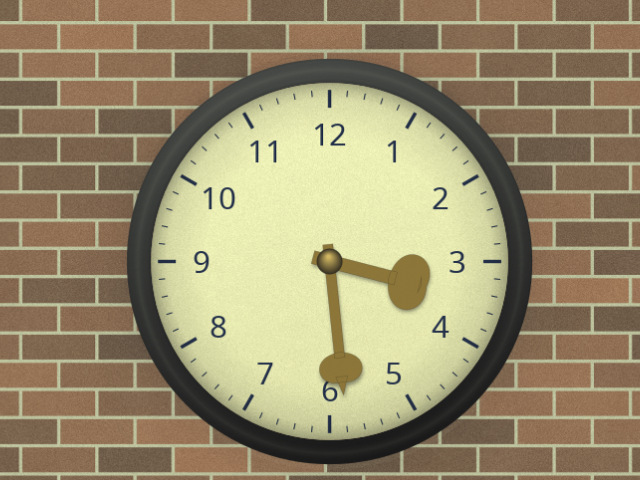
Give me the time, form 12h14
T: 3h29
